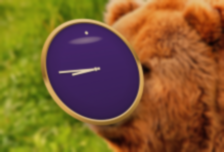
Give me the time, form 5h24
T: 8h45
